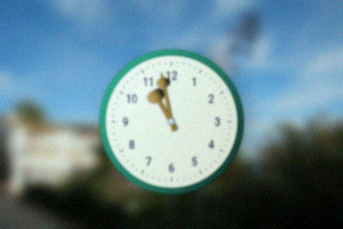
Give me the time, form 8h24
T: 10h58
